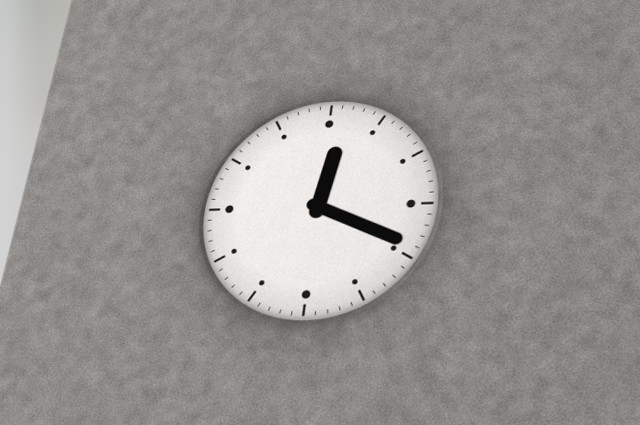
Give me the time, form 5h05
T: 12h19
